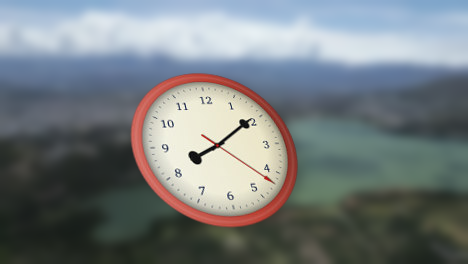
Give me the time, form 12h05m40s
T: 8h09m22s
